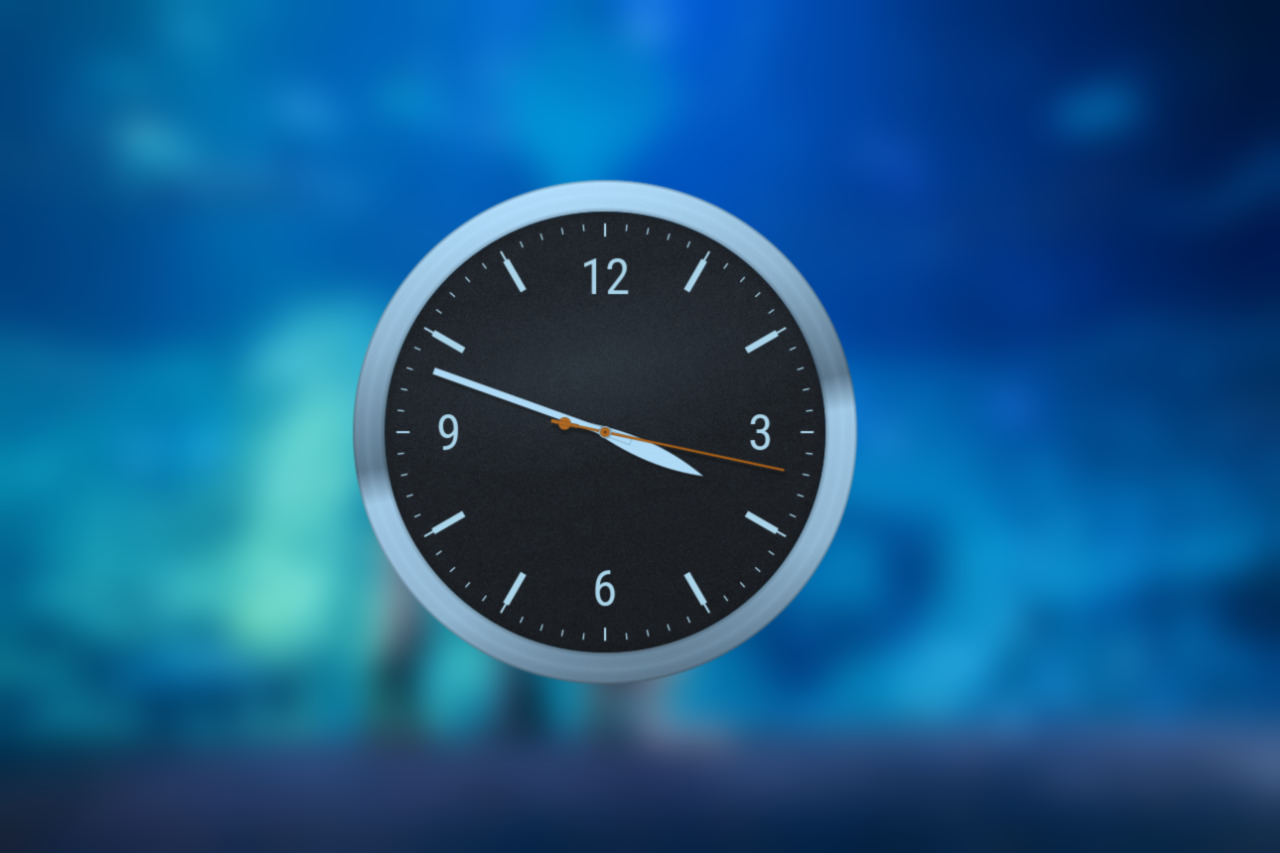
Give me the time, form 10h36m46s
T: 3h48m17s
